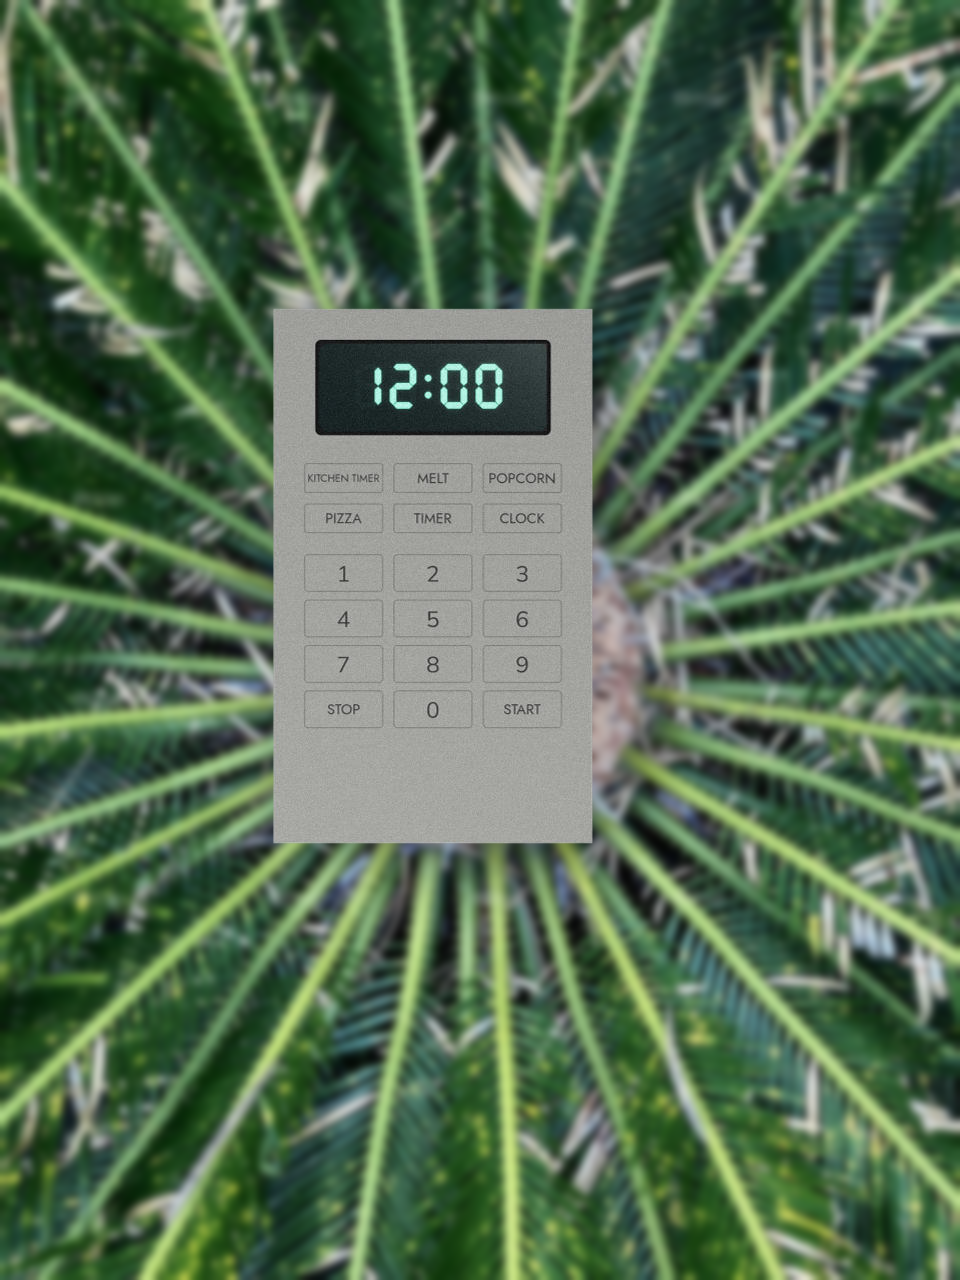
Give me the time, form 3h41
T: 12h00
